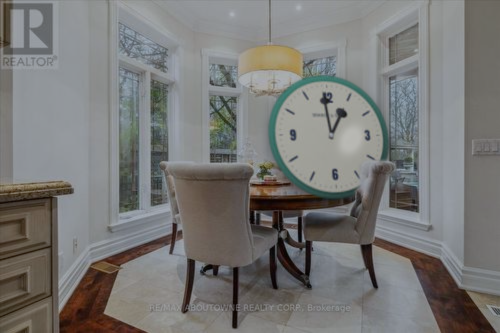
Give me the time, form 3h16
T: 12h59
